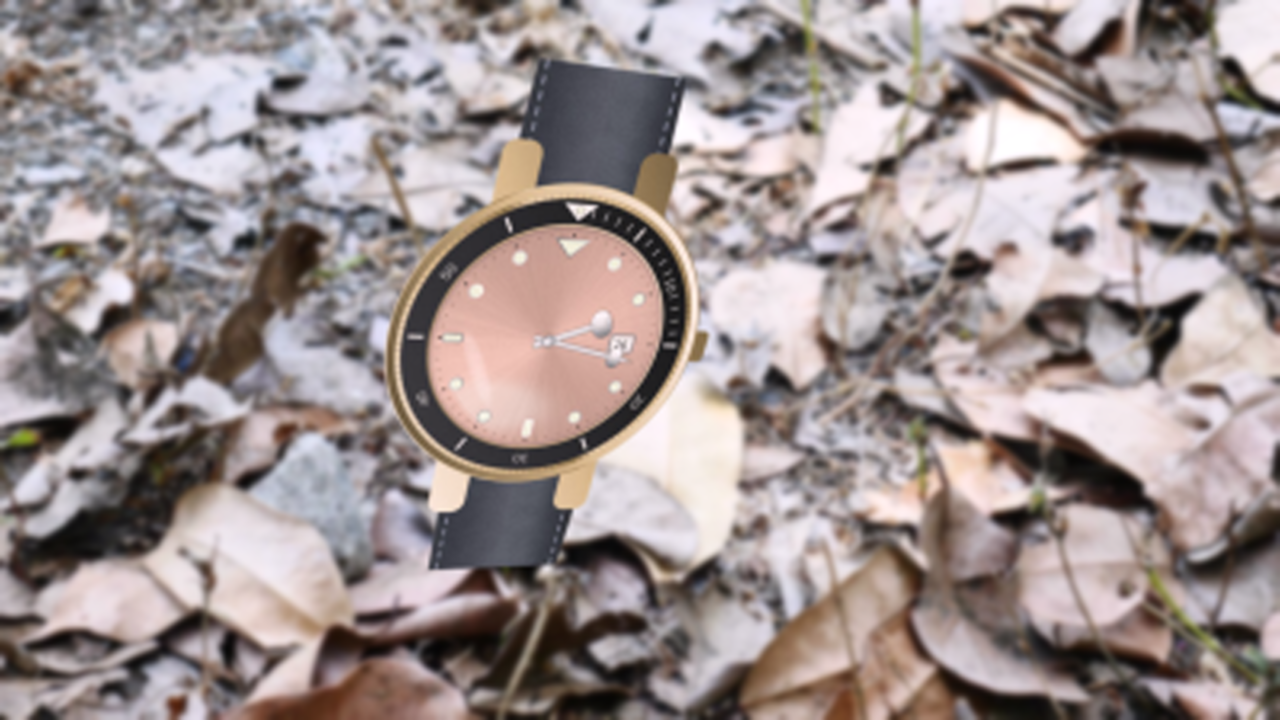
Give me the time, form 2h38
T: 2h17
